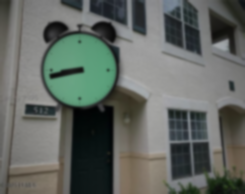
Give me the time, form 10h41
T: 8h43
